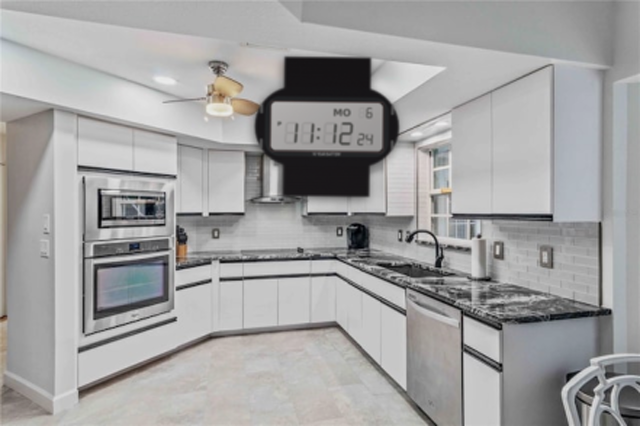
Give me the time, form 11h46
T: 11h12
